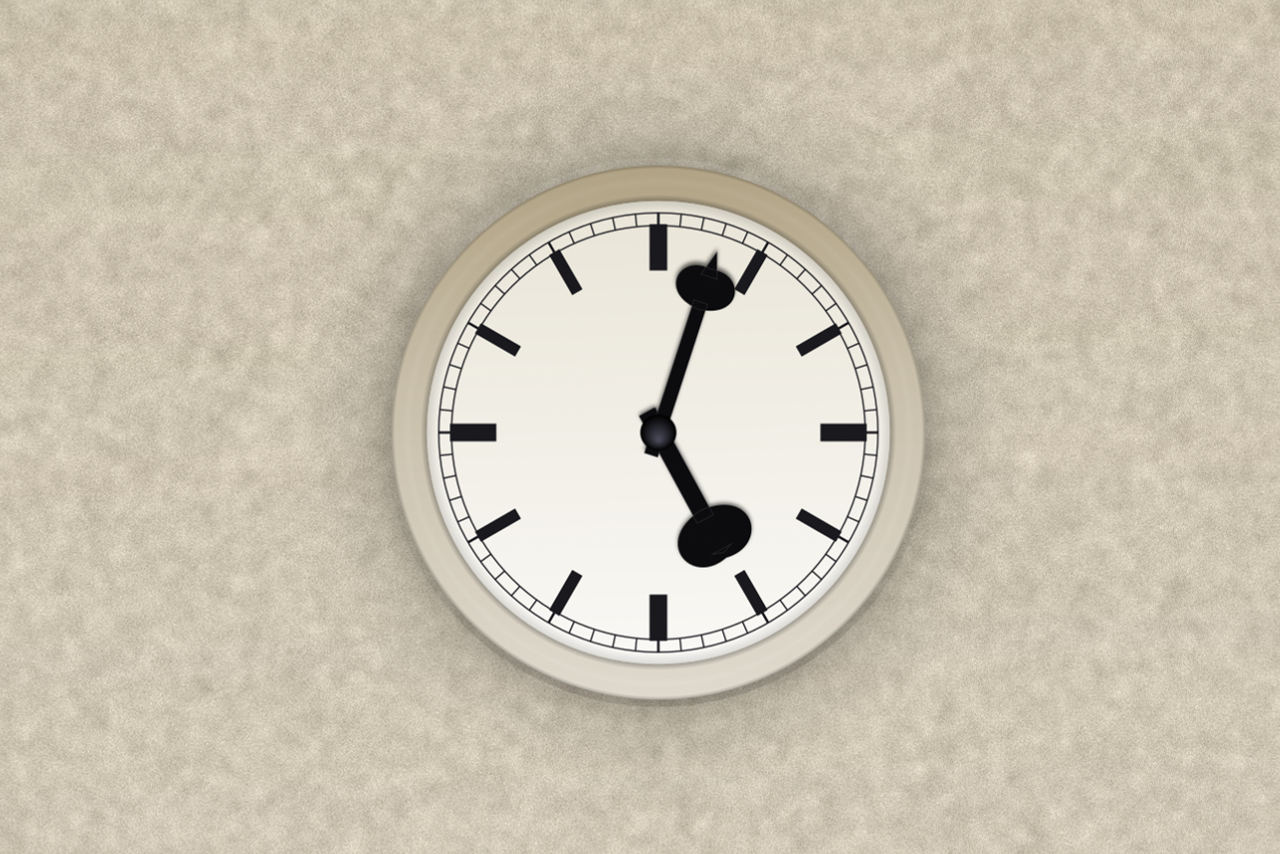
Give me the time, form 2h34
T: 5h03
